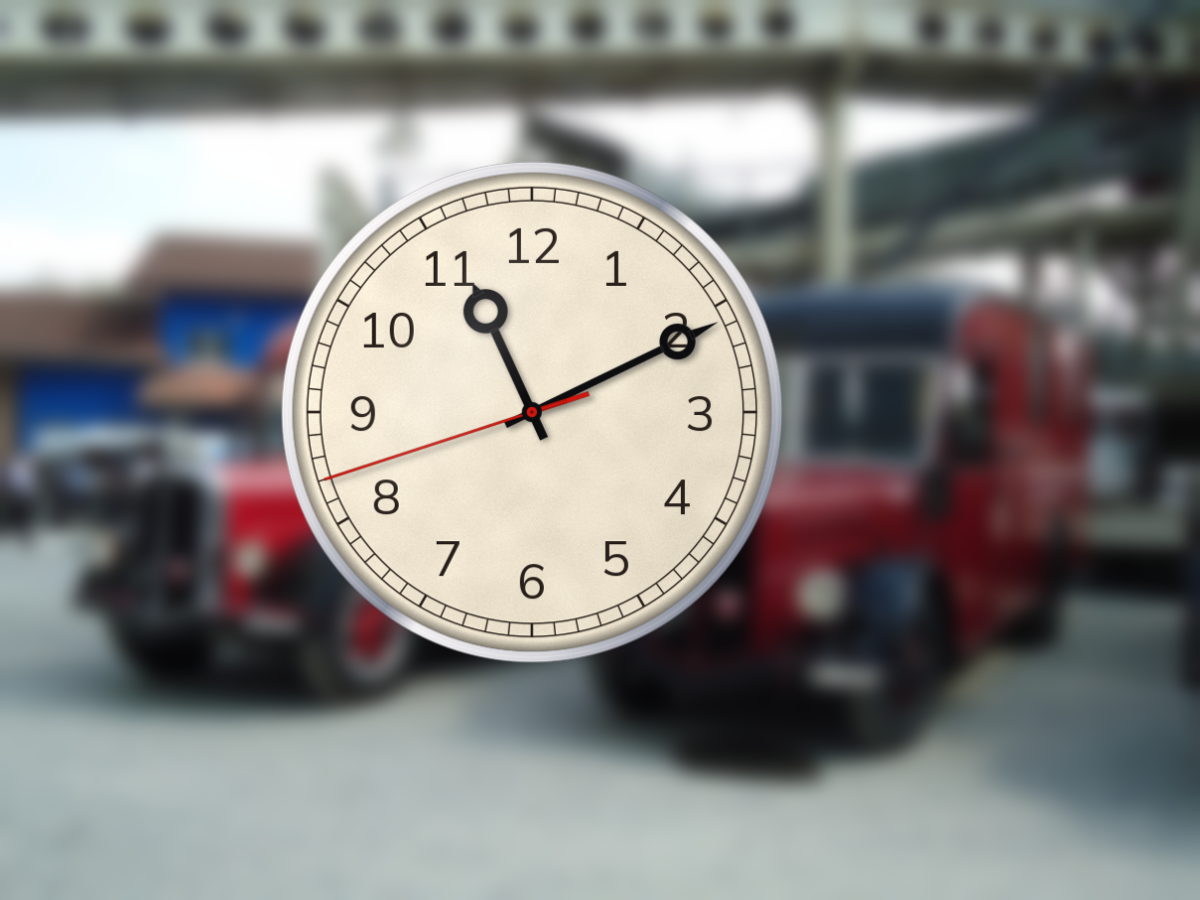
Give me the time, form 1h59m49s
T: 11h10m42s
